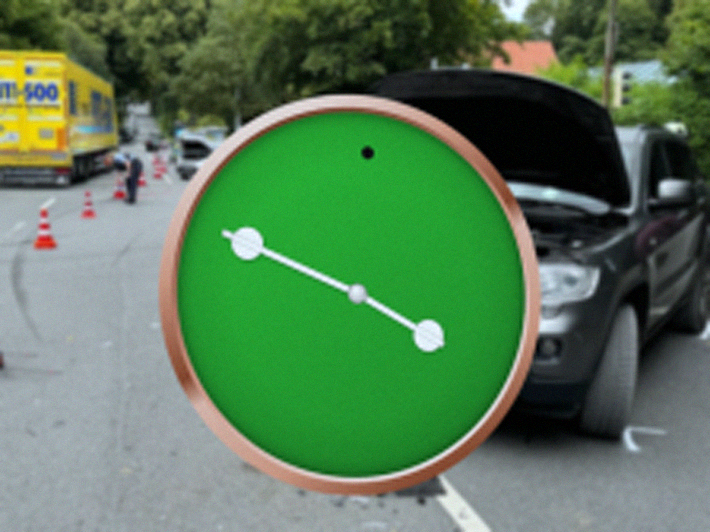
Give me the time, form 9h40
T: 3h48
